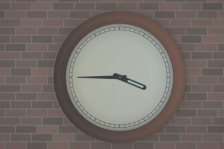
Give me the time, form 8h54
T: 3h45
